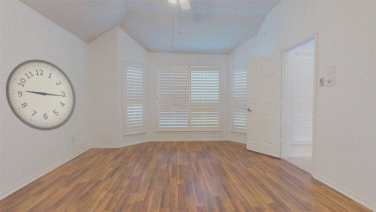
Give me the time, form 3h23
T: 9h16
